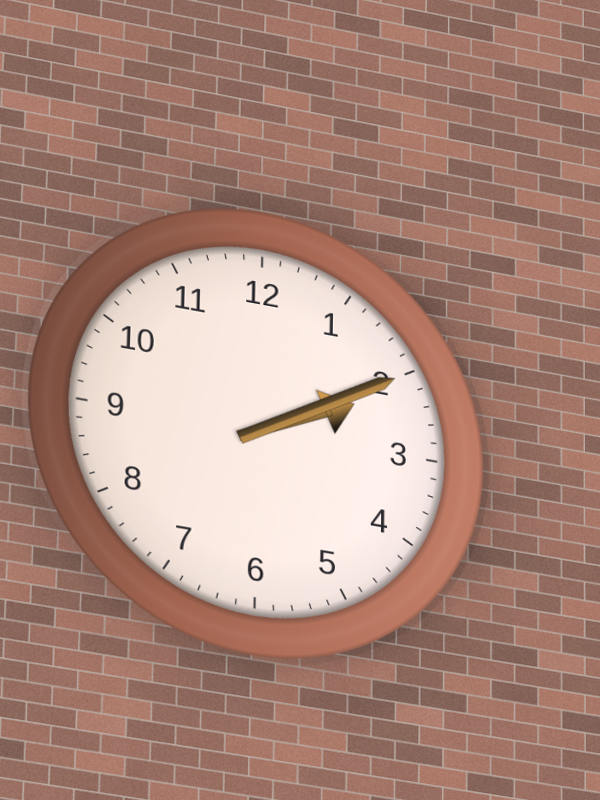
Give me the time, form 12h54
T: 2h10
